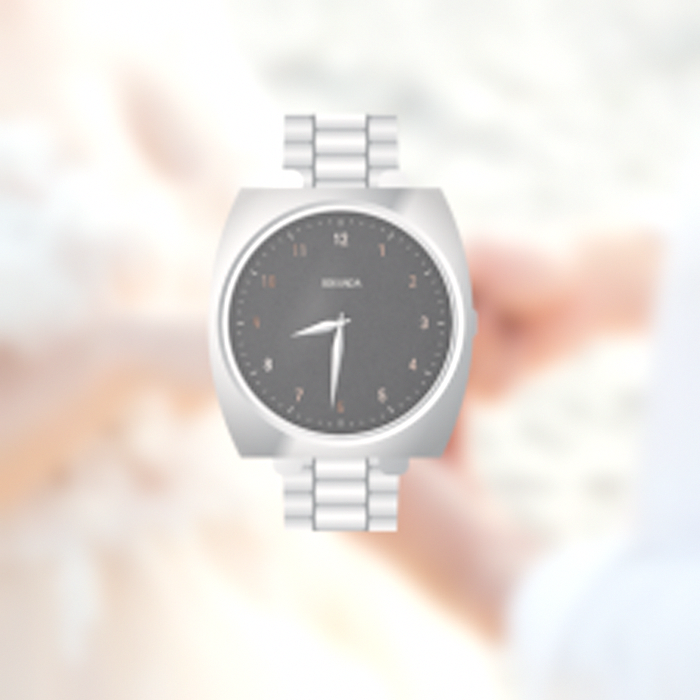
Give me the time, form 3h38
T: 8h31
